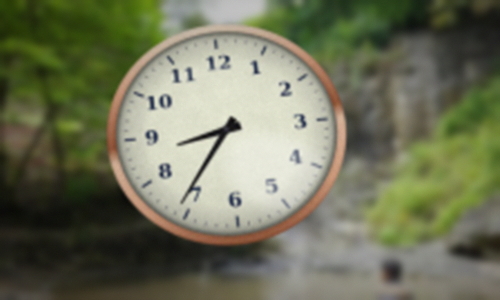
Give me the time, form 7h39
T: 8h36
